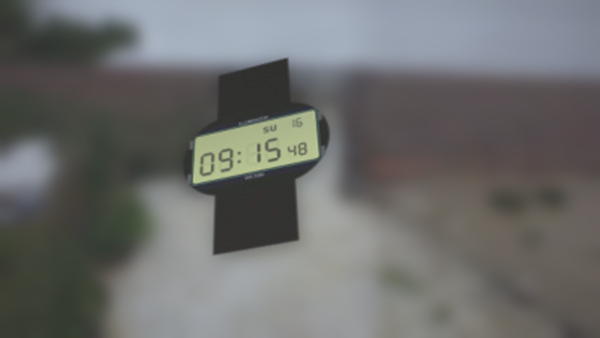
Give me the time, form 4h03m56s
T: 9h15m48s
